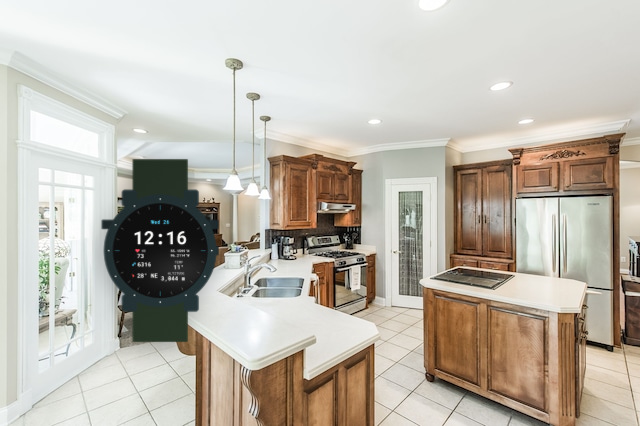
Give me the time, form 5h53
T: 12h16
